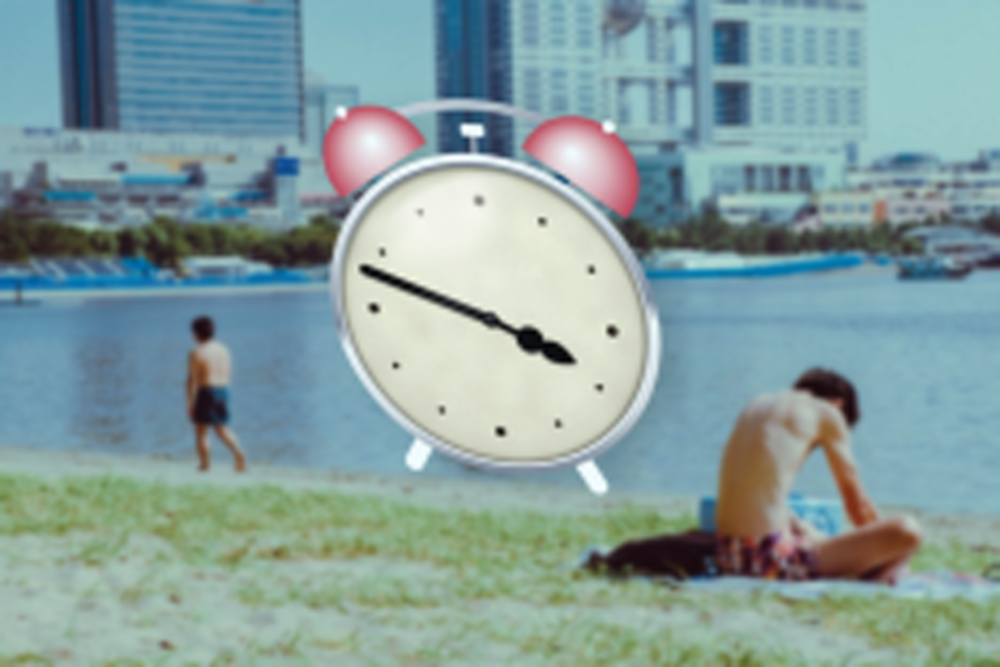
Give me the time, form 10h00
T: 3h48
